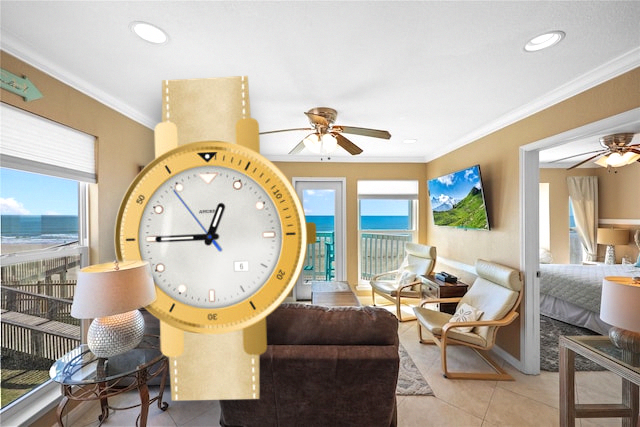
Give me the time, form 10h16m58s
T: 12h44m54s
